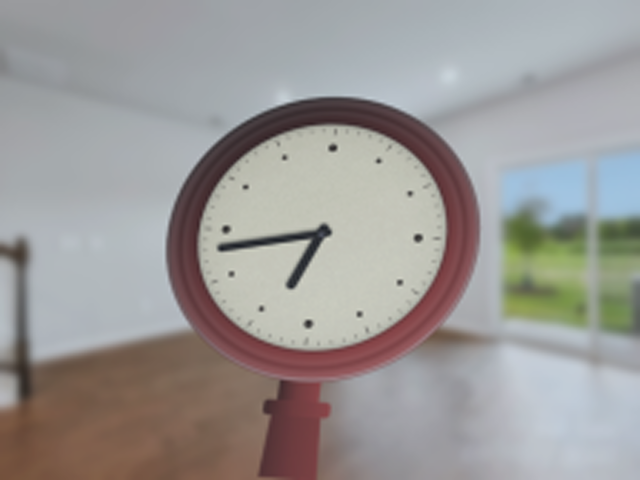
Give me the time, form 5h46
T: 6h43
